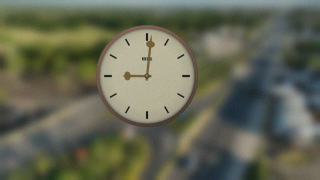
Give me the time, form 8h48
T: 9h01
